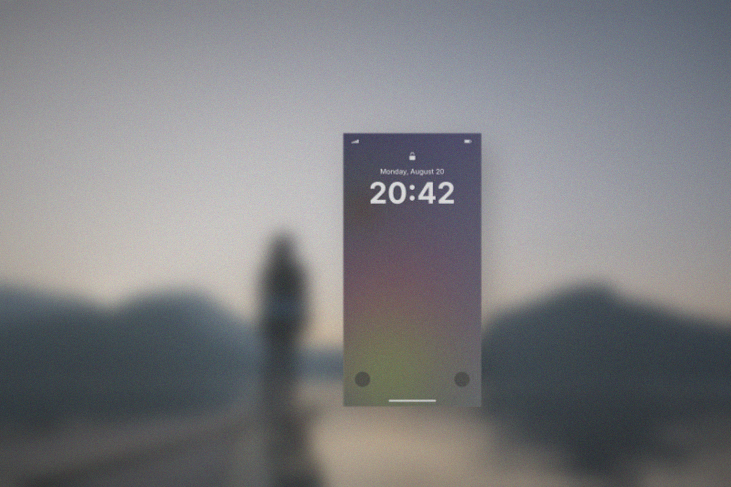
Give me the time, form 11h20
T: 20h42
